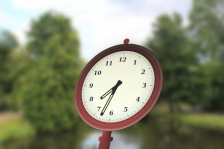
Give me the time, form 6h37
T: 7h33
